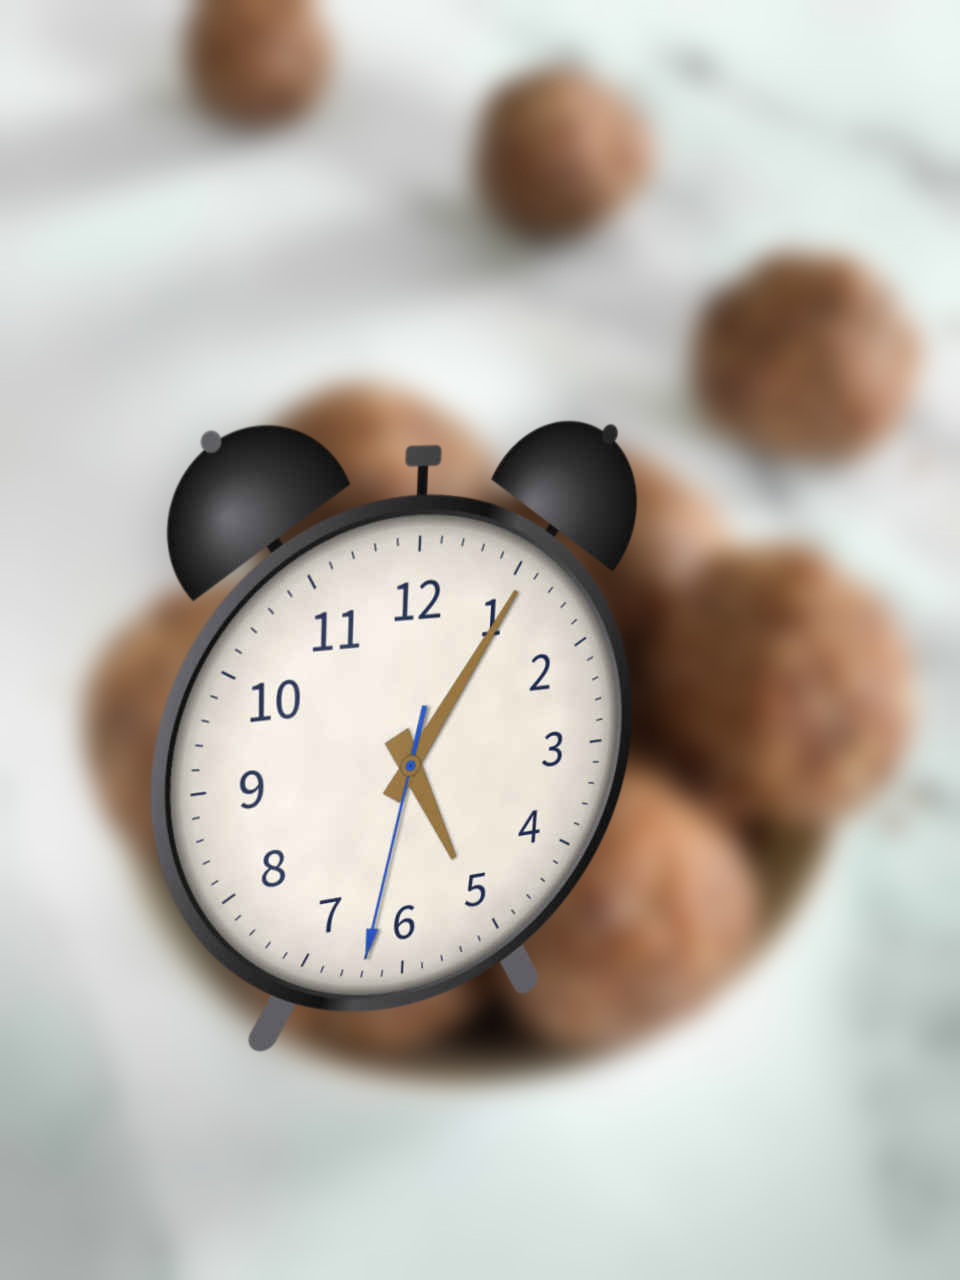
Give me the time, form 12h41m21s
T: 5h05m32s
